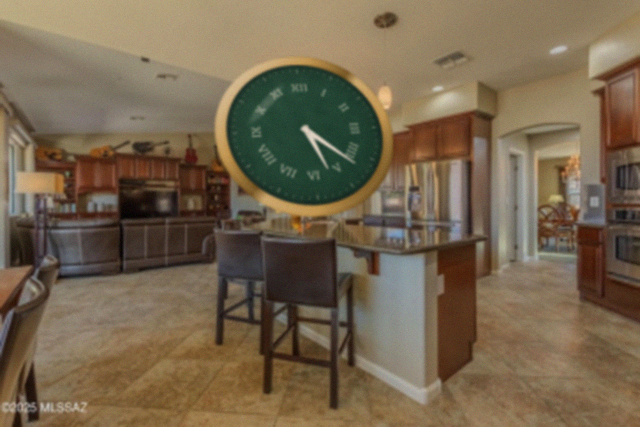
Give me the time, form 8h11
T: 5h22
